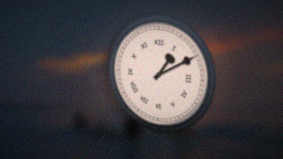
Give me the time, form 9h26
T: 1h10
